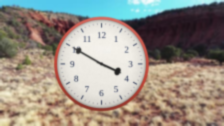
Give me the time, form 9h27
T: 3h50
